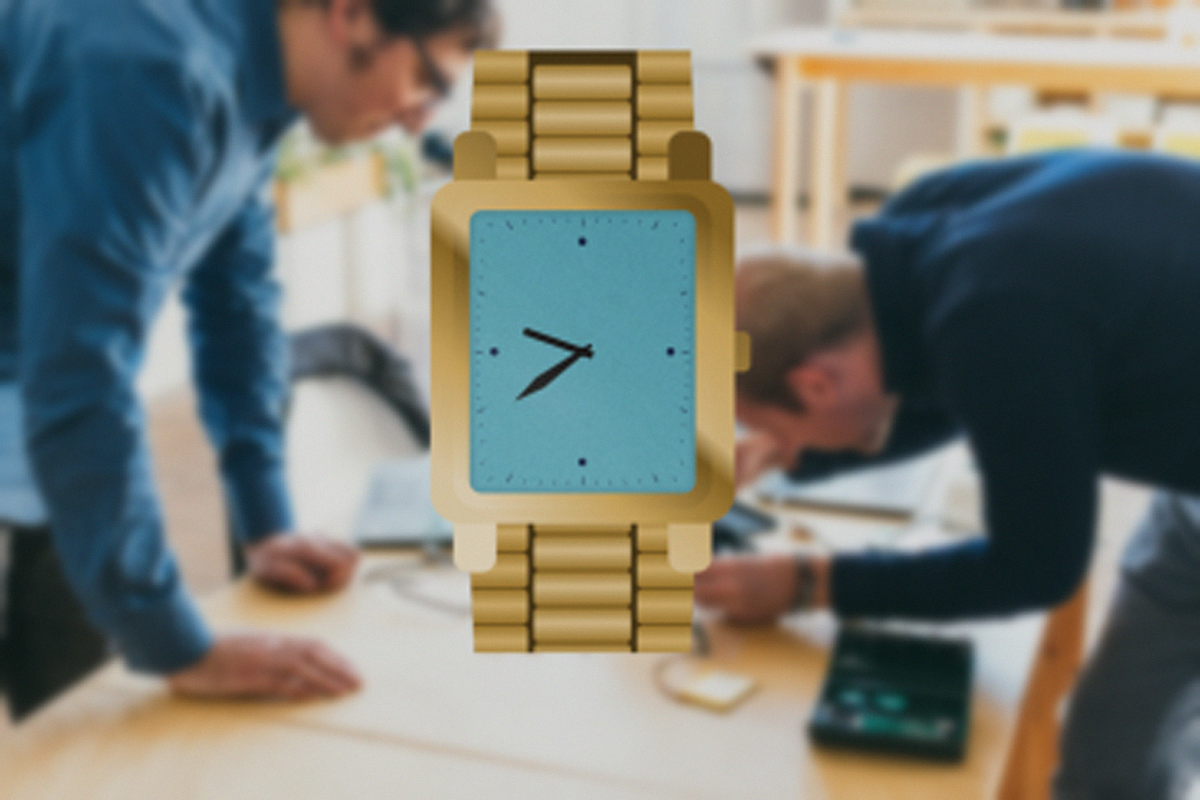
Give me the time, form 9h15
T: 9h39
